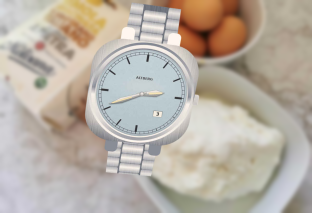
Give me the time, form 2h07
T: 2h41
